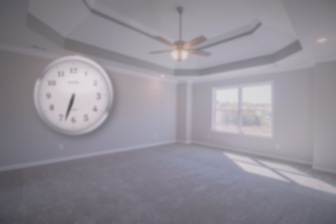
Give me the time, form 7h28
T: 6h33
